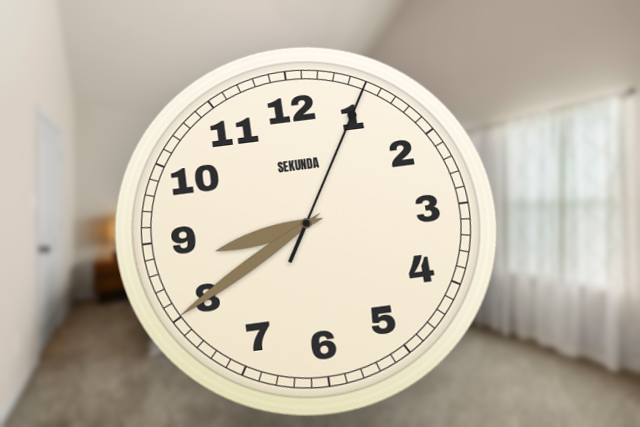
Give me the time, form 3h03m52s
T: 8h40m05s
